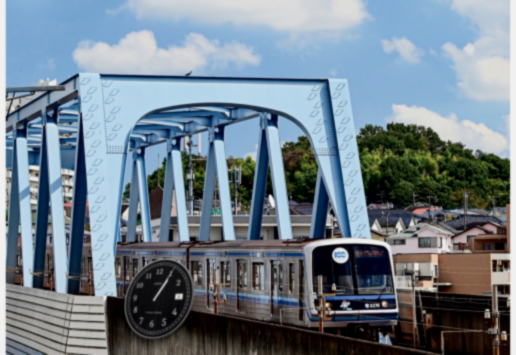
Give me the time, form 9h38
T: 1h05
